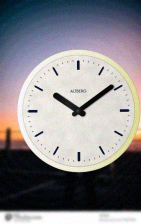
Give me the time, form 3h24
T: 10h09
